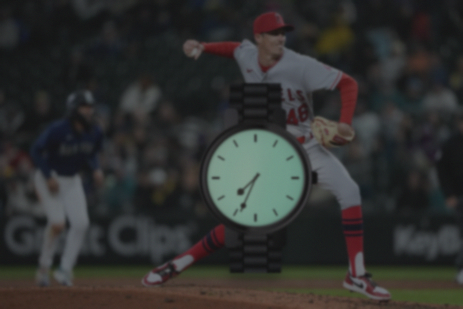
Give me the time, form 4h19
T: 7h34
